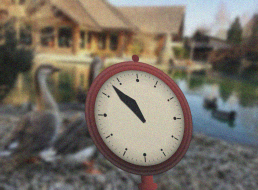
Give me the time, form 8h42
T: 10h53
